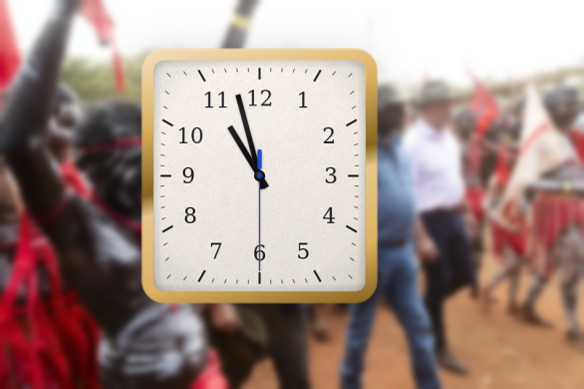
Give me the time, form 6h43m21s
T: 10h57m30s
